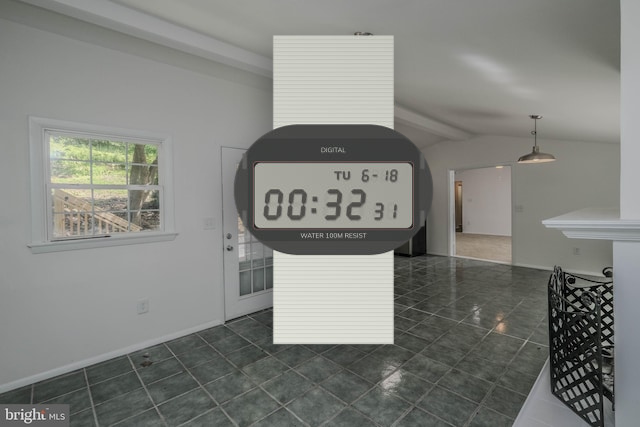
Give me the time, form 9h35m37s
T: 0h32m31s
